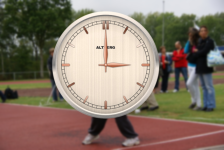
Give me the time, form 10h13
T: 3h00
